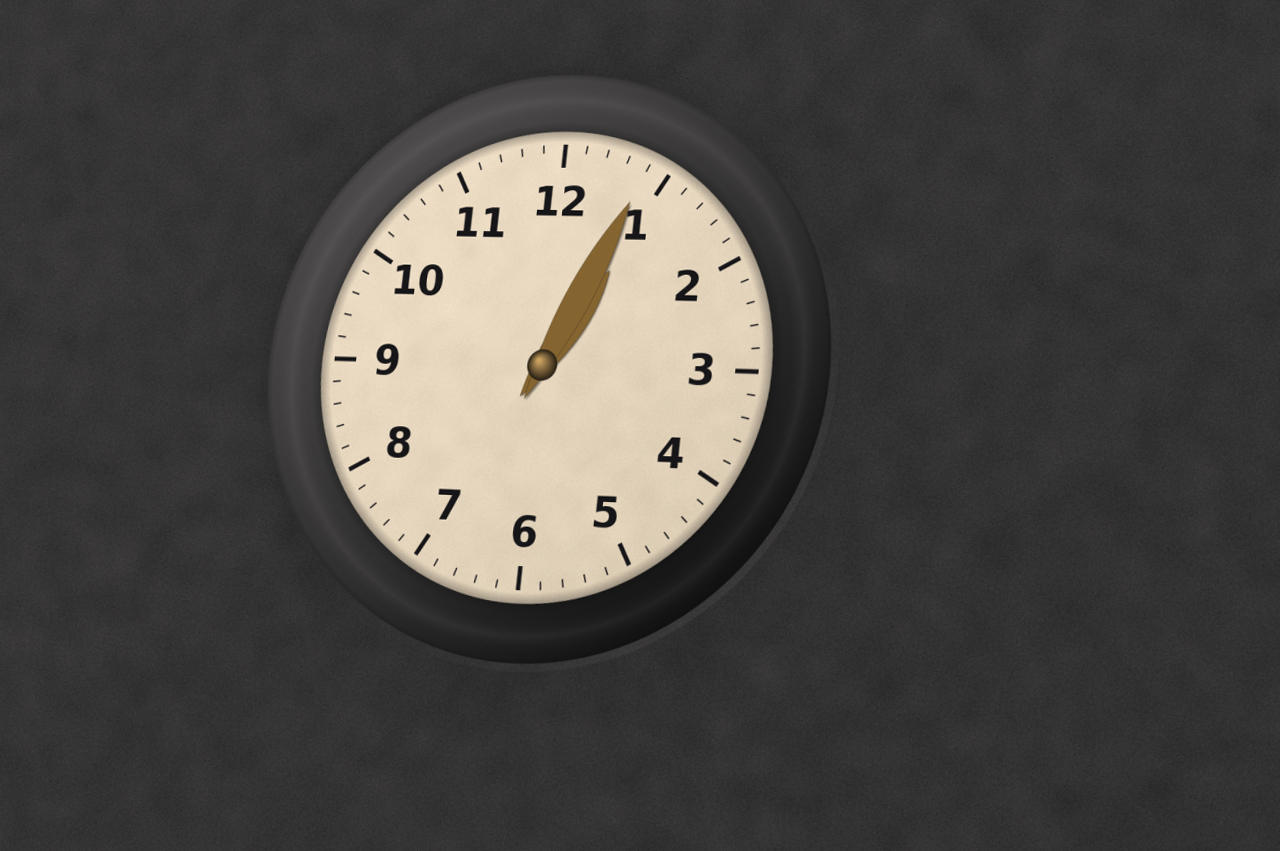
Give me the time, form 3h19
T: 1h04
